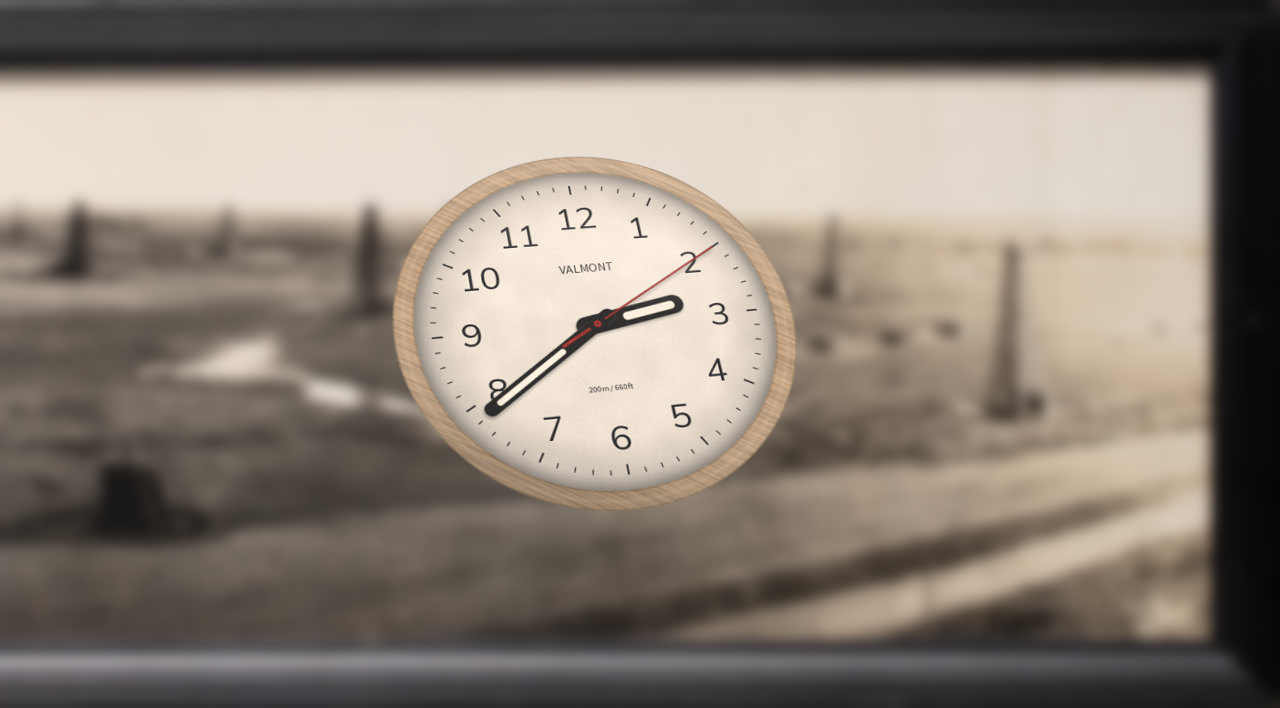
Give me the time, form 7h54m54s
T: 2h39m10s
